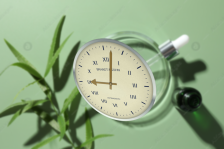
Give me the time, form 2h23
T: 9h02
